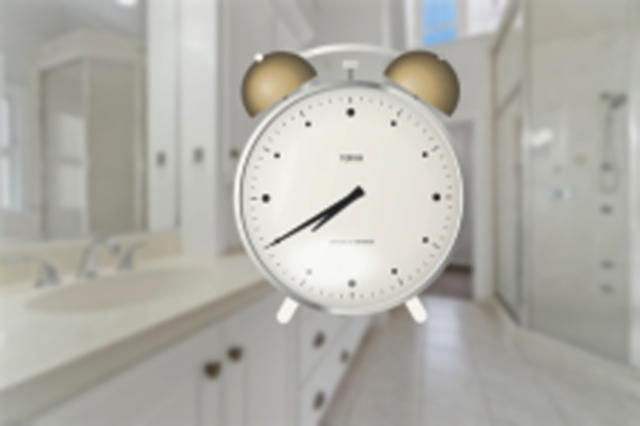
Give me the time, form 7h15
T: 7h40
